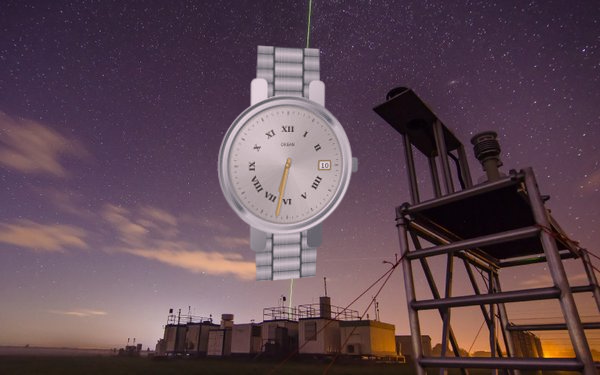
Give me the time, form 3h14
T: 6h32
